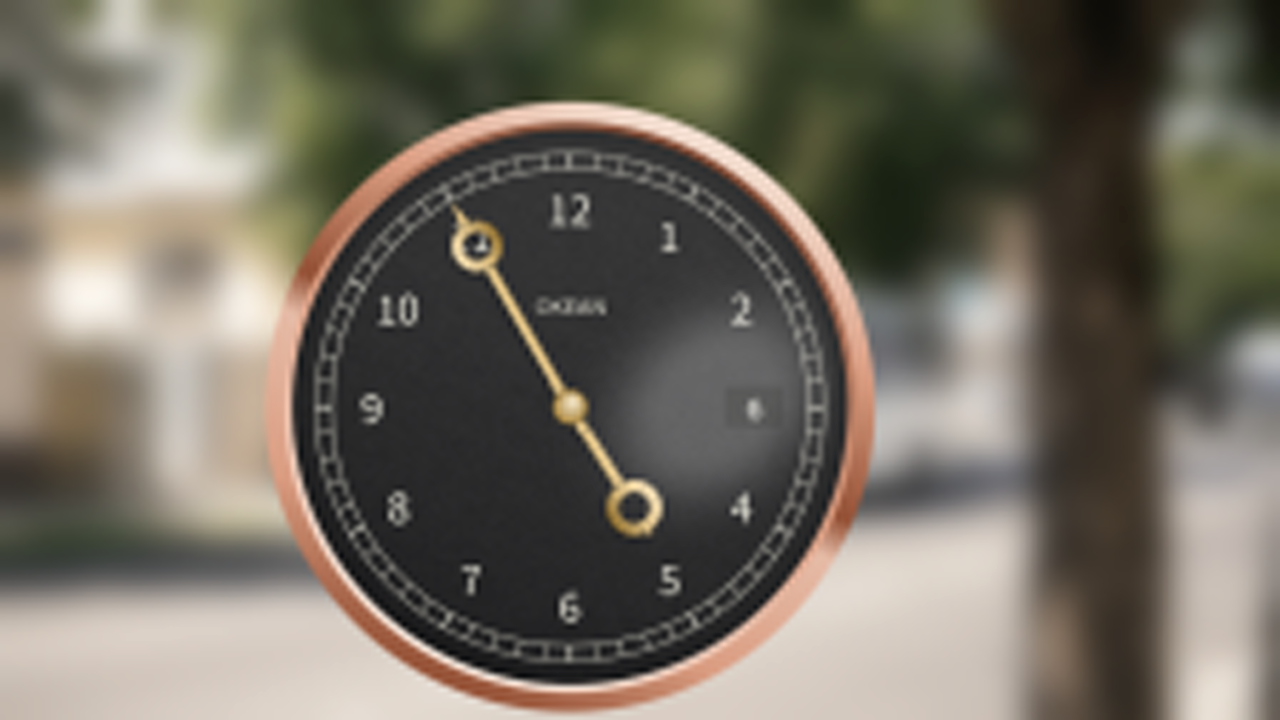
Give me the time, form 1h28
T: 4h55
